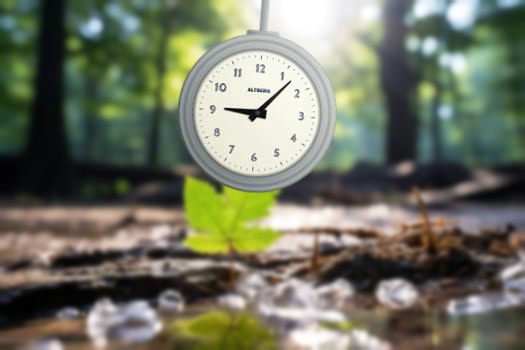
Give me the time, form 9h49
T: 9h07
